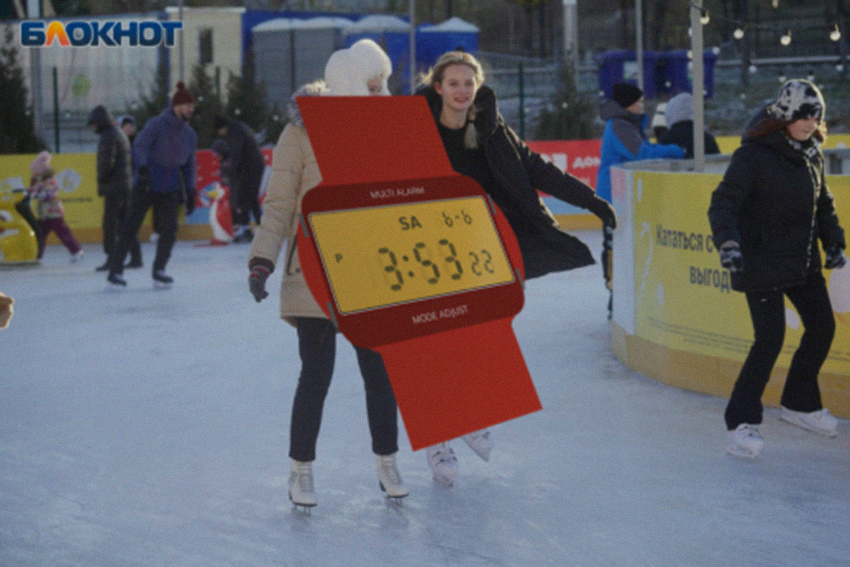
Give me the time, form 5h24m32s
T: 3h53m22s
